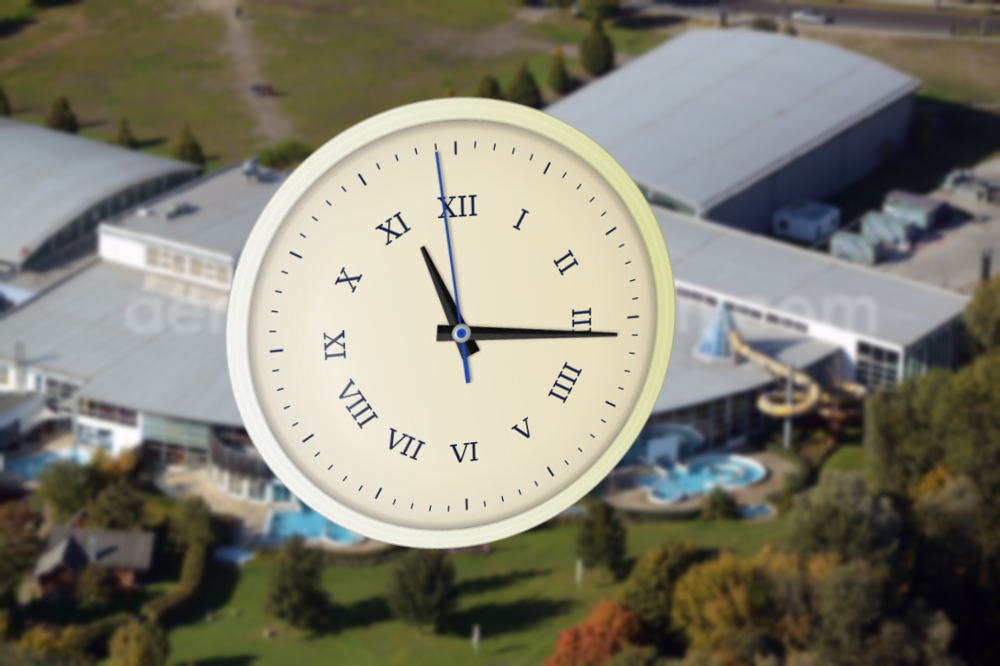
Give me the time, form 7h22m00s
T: 11h15m59s
